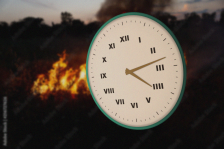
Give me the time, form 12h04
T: 4h13
